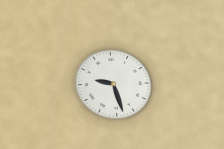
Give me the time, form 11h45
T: 9h28
